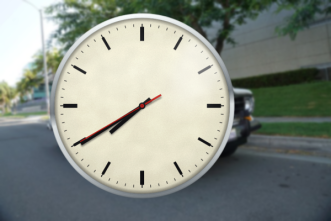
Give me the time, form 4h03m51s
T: 7h39m40s
